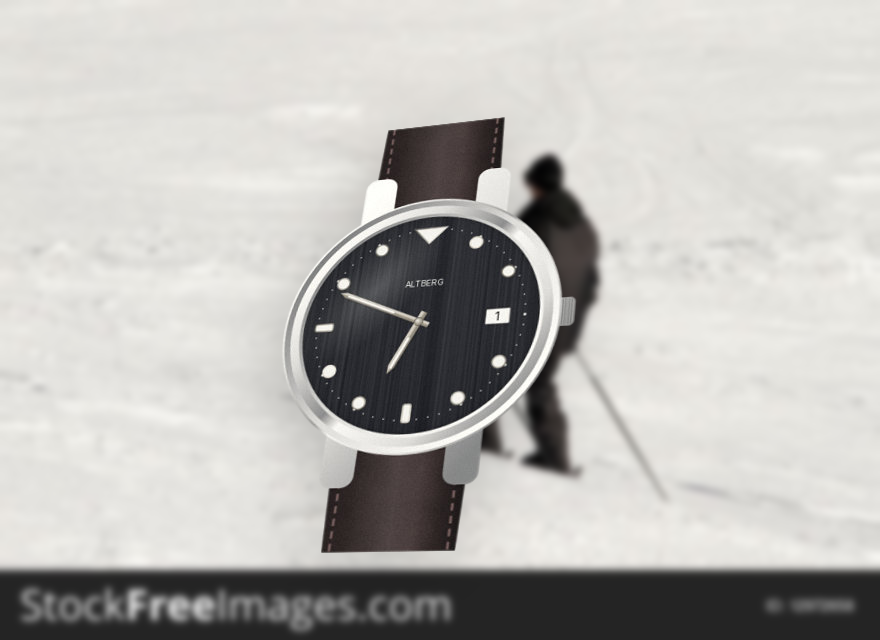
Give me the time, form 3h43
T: 6h49
